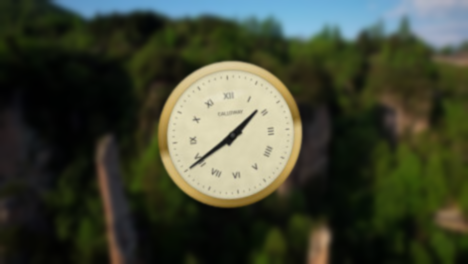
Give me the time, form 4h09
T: 1h40
